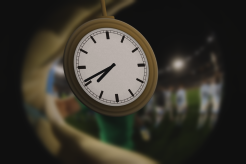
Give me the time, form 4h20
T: 7h41
